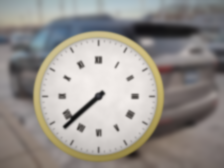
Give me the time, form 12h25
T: 7h38
